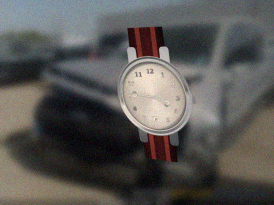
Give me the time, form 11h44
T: 3h46
